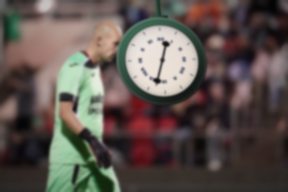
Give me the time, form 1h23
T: 12h33
